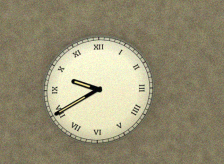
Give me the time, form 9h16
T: 9h40
